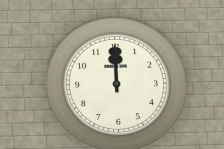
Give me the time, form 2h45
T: 12h00
